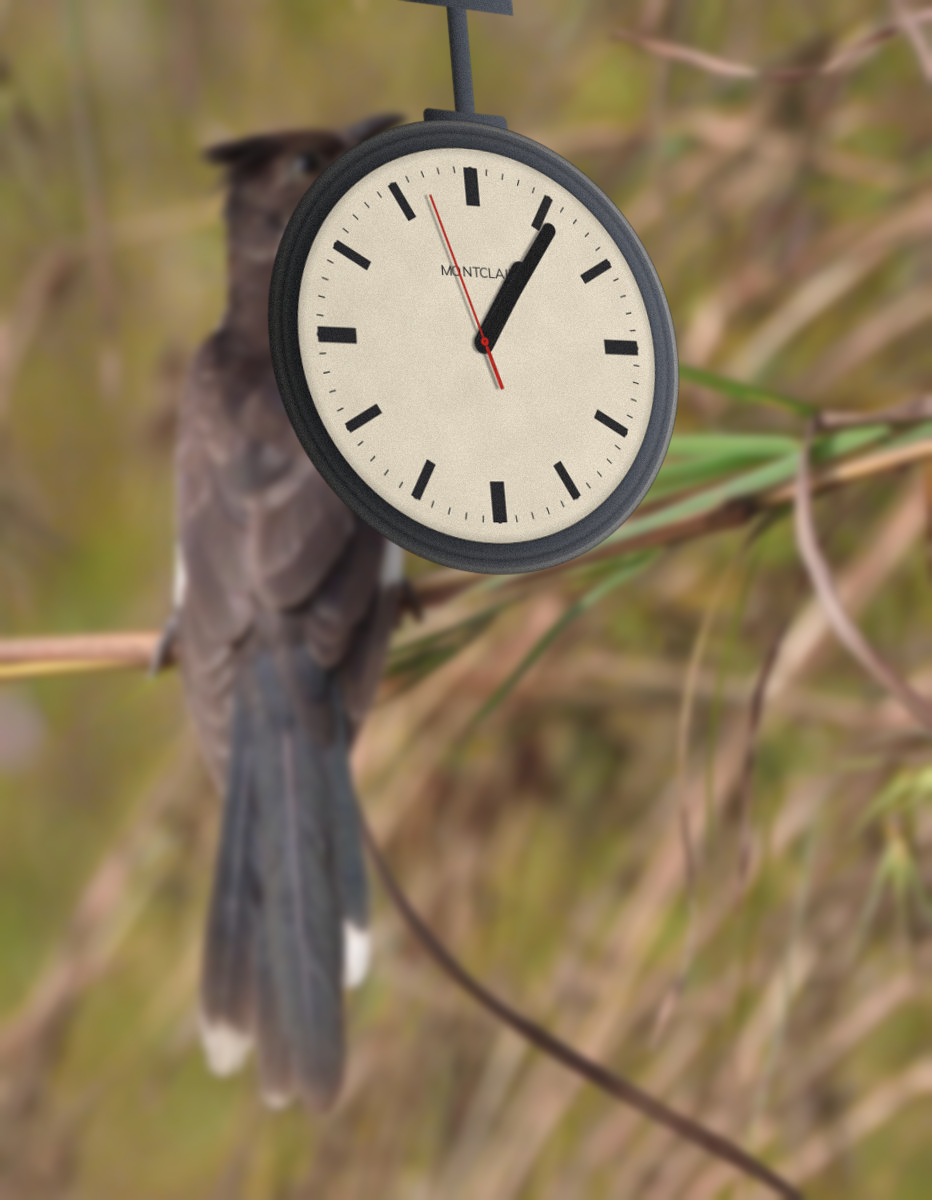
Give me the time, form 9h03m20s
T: 1h05m57s
